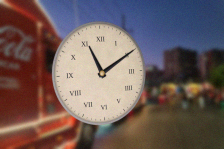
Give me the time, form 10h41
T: 11h10
